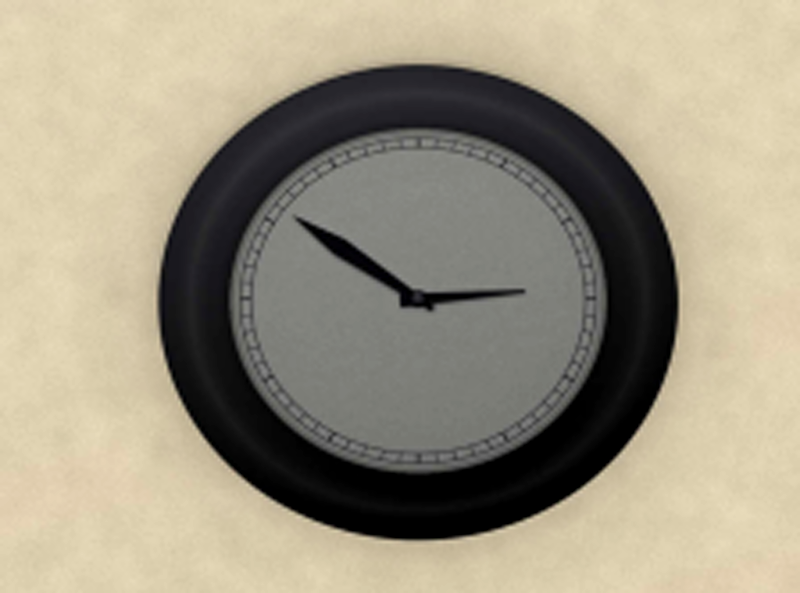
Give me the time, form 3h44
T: 2h51
